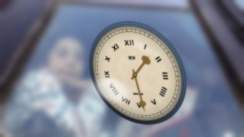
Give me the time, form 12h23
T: 1h29
